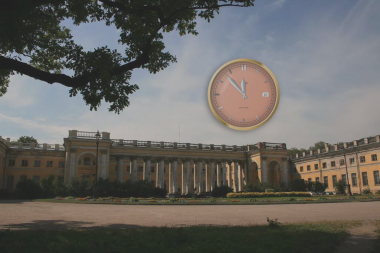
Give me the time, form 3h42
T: 11h53
